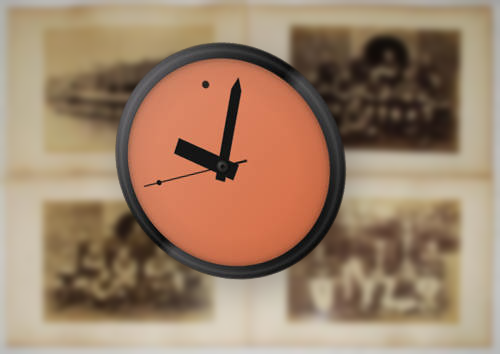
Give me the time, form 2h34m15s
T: 10h03m44s
